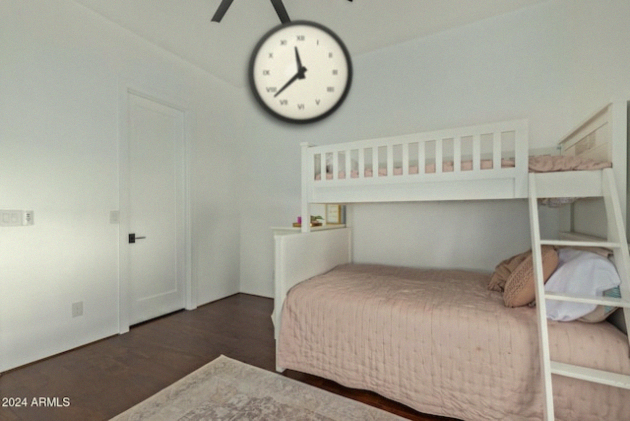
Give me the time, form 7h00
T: 11h38
